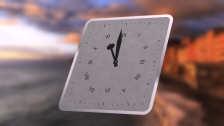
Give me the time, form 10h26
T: 10h59
